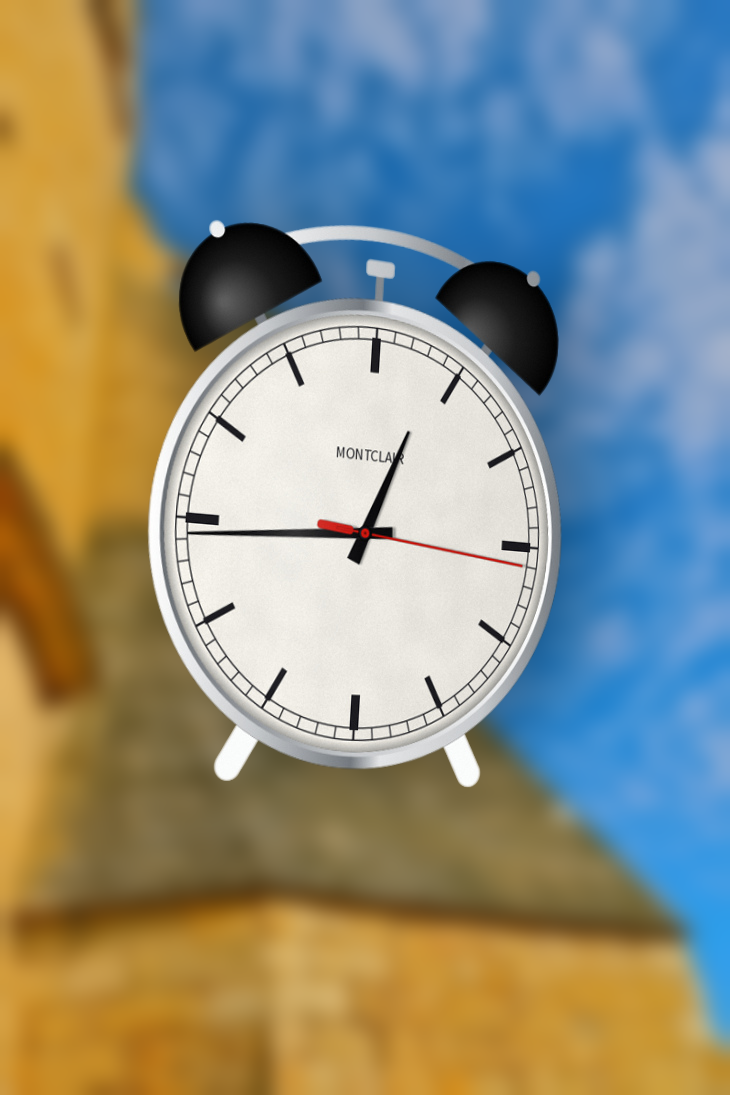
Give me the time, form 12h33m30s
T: 12h44m16s
